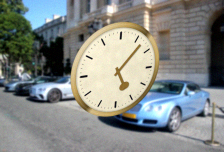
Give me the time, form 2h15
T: 5h07
